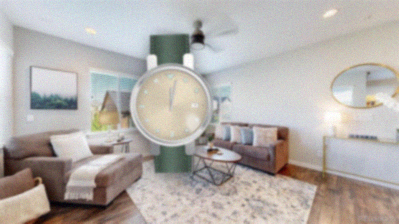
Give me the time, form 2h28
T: 12h02
